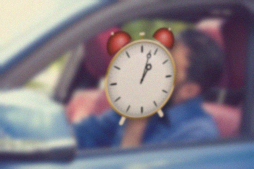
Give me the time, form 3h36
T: 1h03
